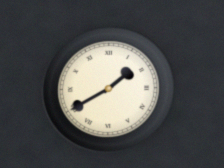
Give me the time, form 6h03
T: 1h40
